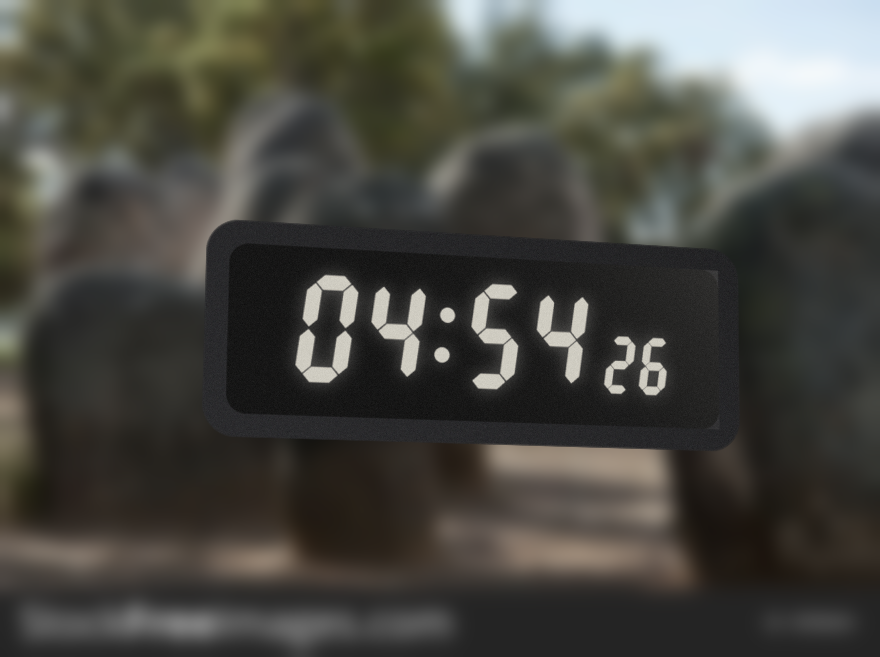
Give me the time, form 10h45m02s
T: 4h54m26s
